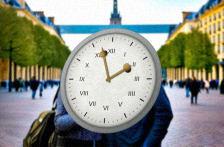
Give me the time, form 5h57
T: 1h57
